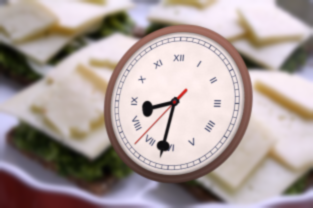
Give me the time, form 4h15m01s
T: 8h31m37s
